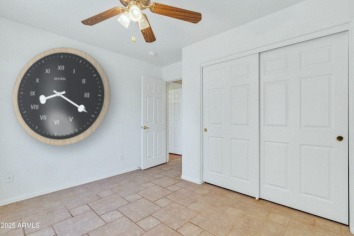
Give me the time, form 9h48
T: 8h20
